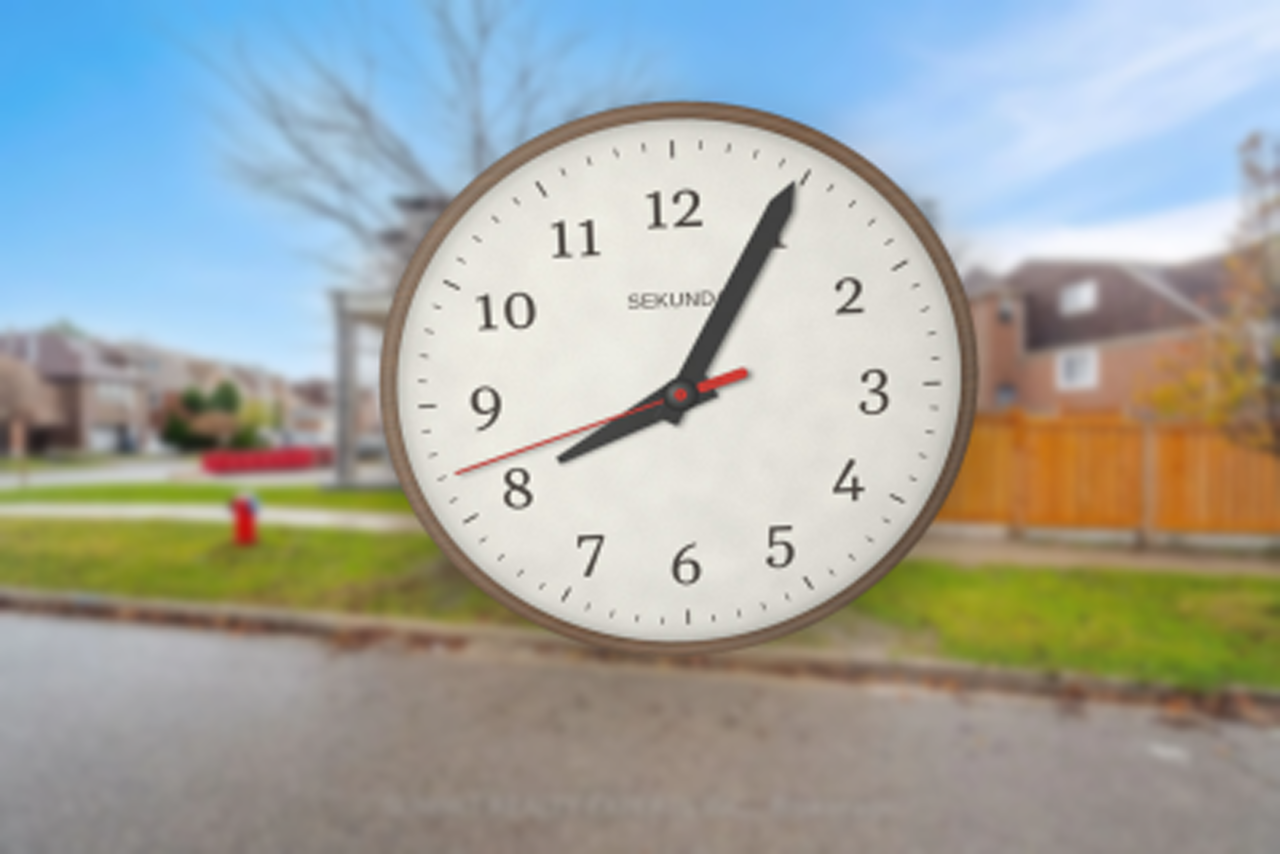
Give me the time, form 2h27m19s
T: 8h04m42s
